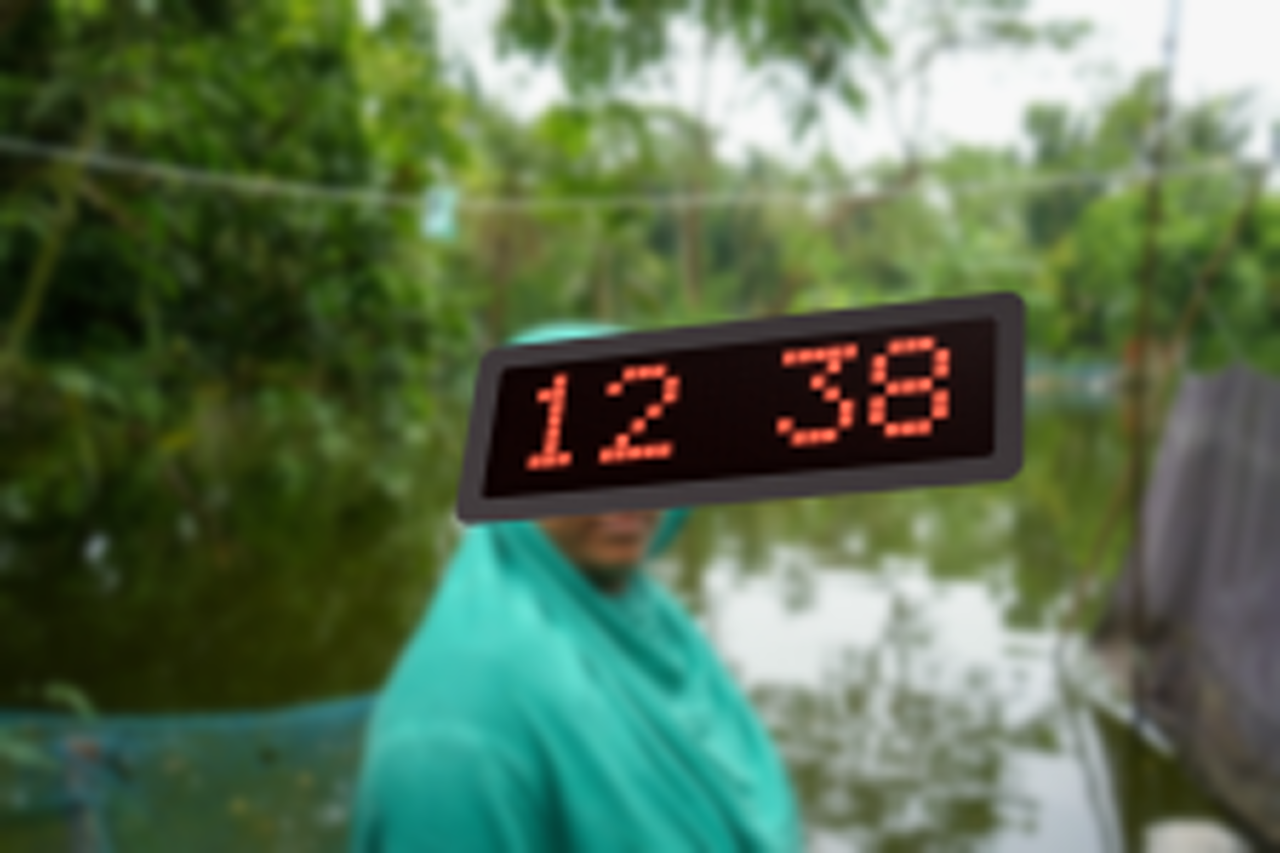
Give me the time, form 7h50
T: 12h38
